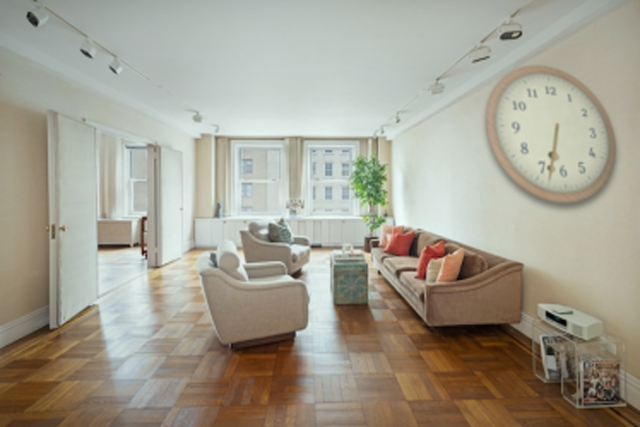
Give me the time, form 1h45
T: 6h33
